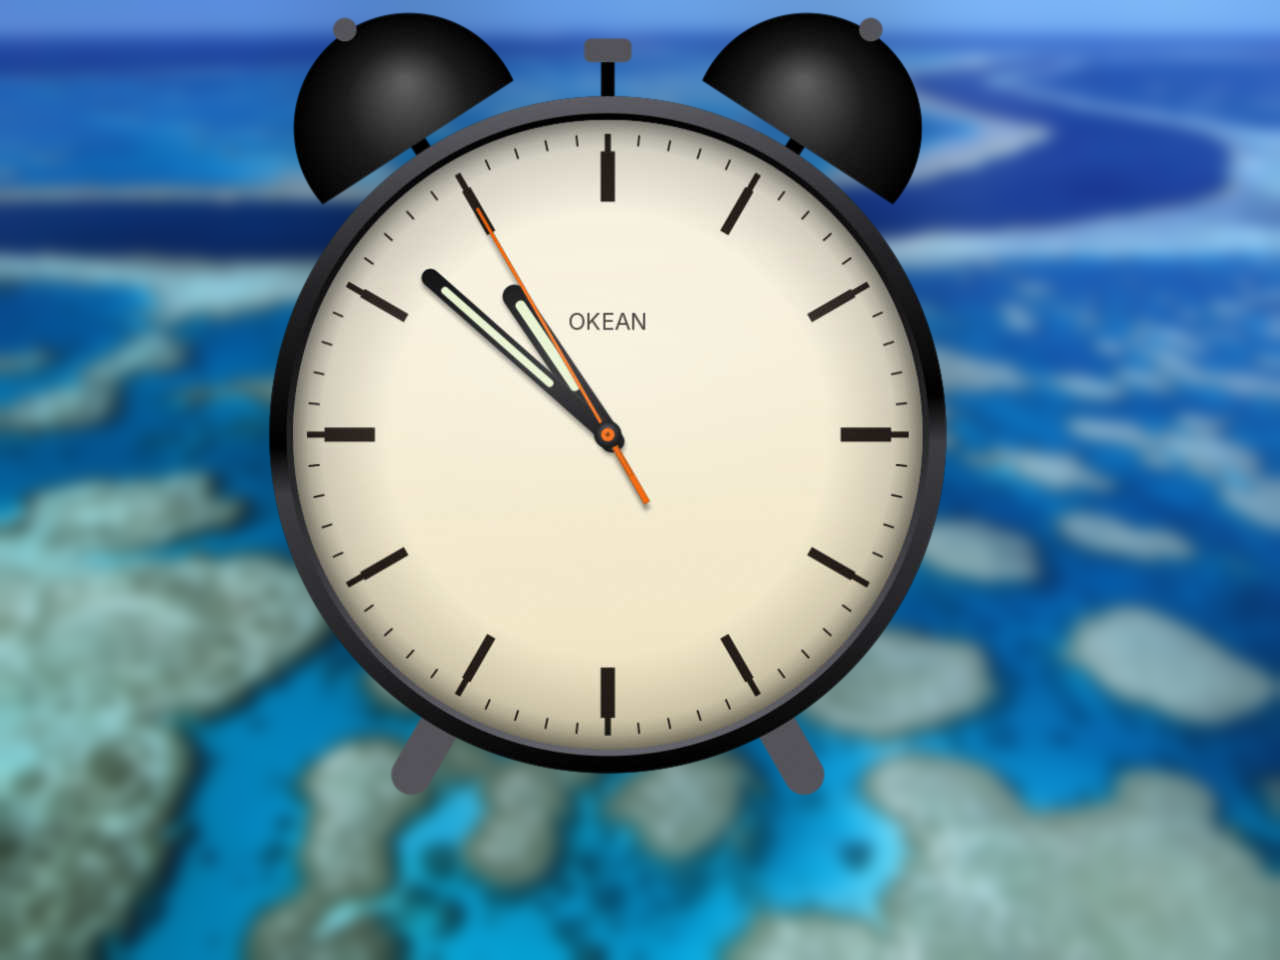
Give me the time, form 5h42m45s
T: 10h51m55s
